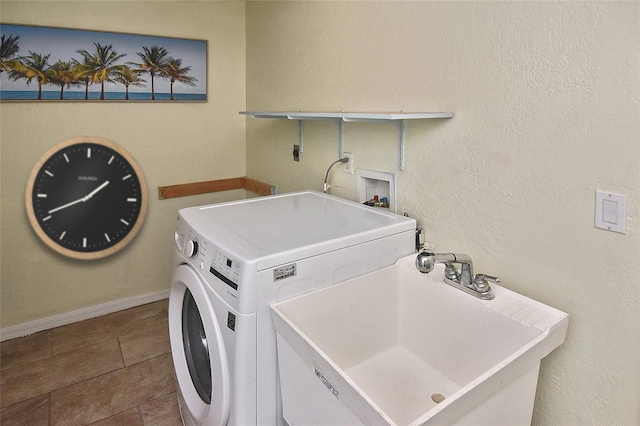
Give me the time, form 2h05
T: 1h41
